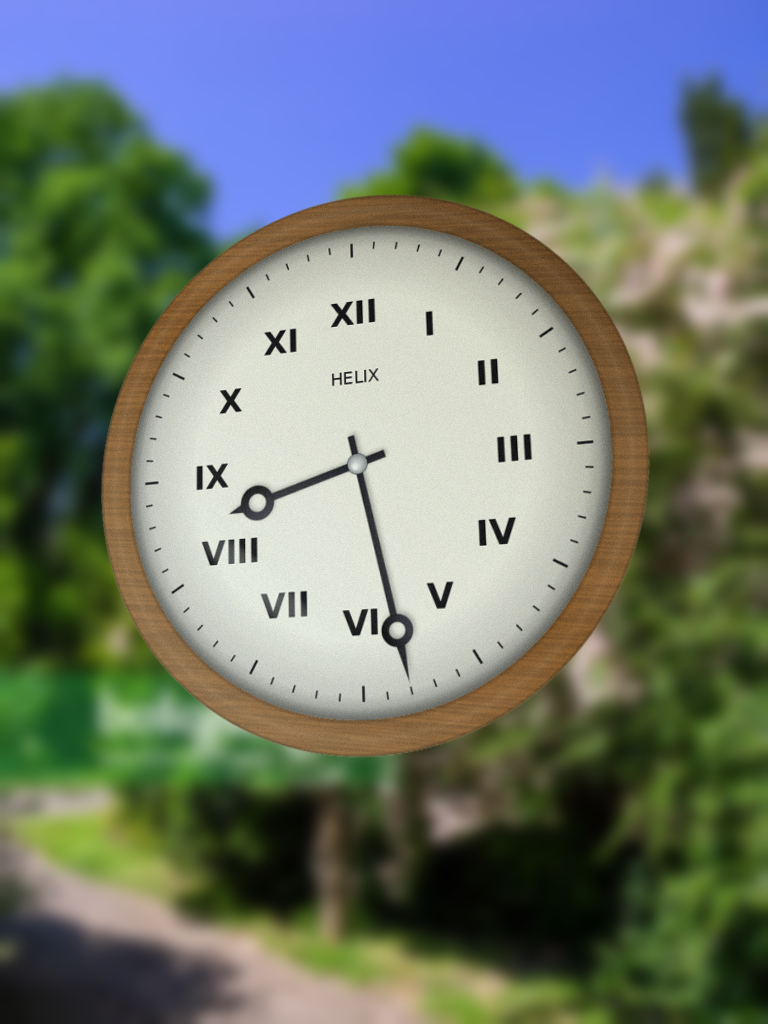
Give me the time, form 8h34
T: 8h28
